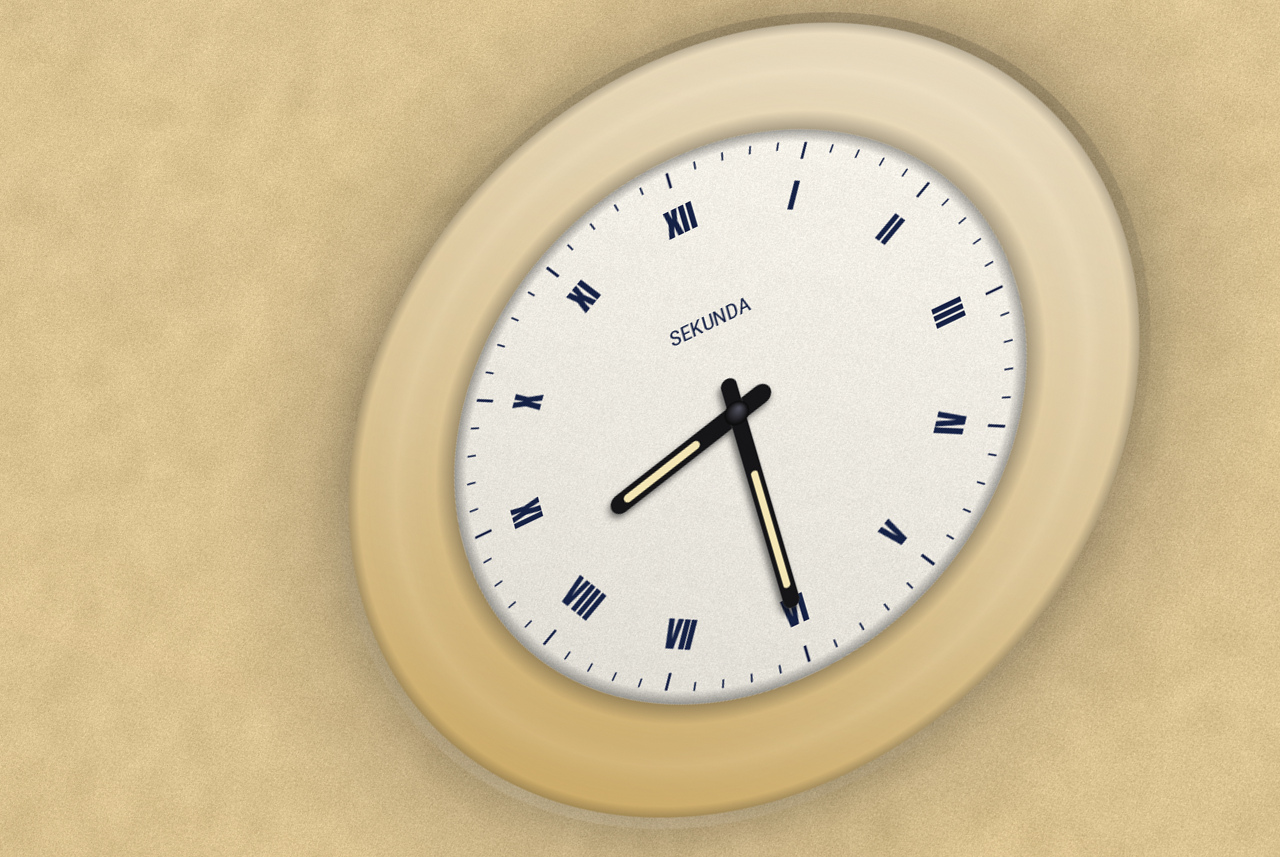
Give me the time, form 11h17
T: 8h30
